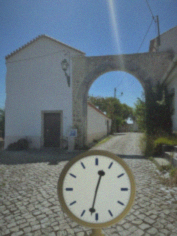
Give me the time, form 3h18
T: 12h32
